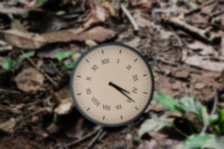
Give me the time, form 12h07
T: 4h24
